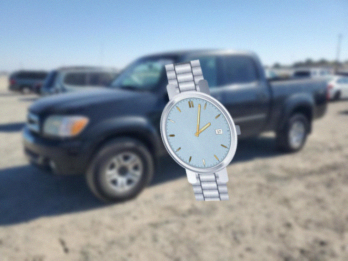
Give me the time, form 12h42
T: 2h03
